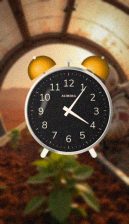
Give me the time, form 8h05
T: 4h06
